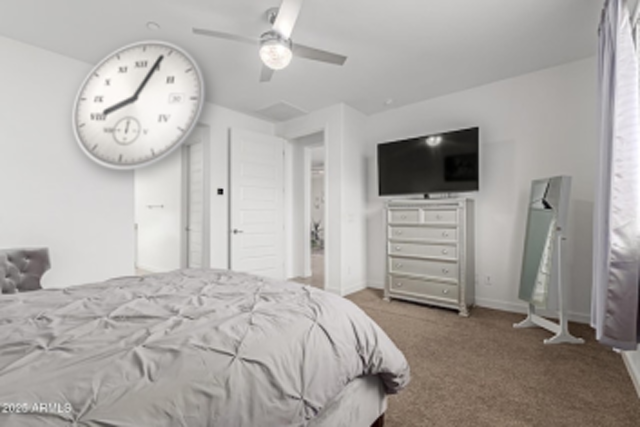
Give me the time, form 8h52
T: 8h04
